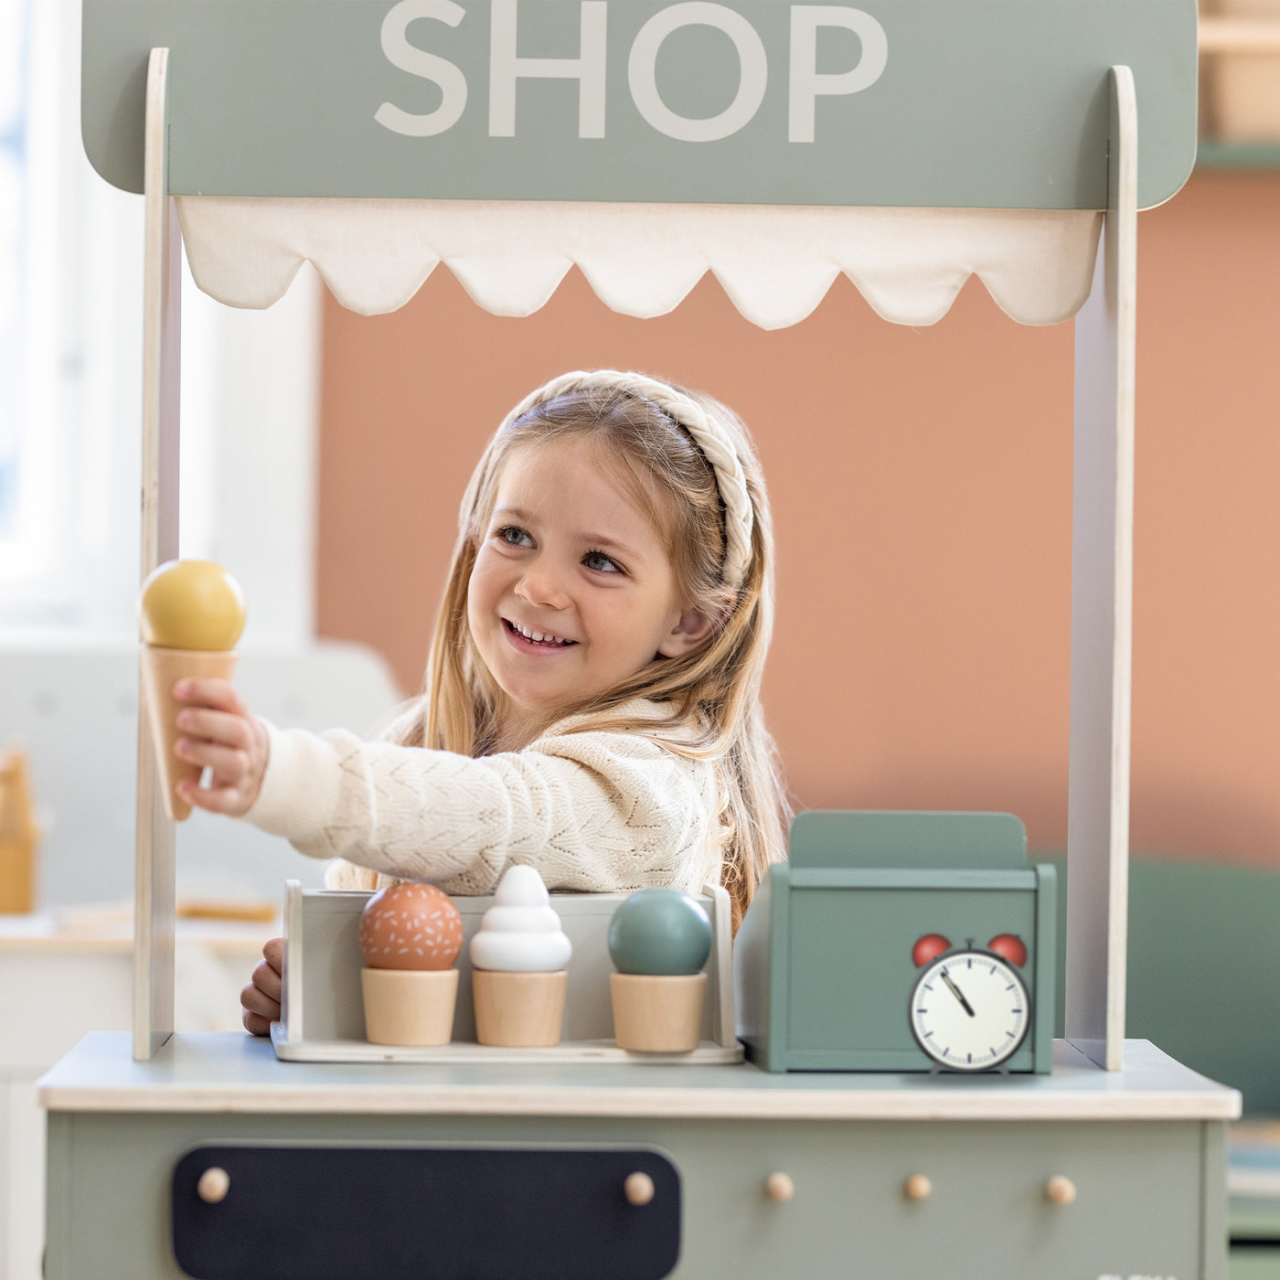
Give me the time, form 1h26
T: 10h54
